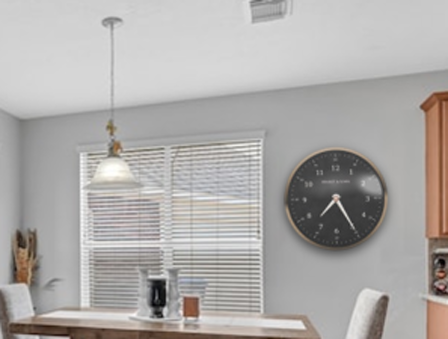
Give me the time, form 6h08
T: 7h25
